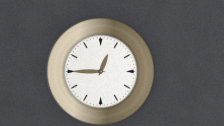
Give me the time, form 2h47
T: 12h45
